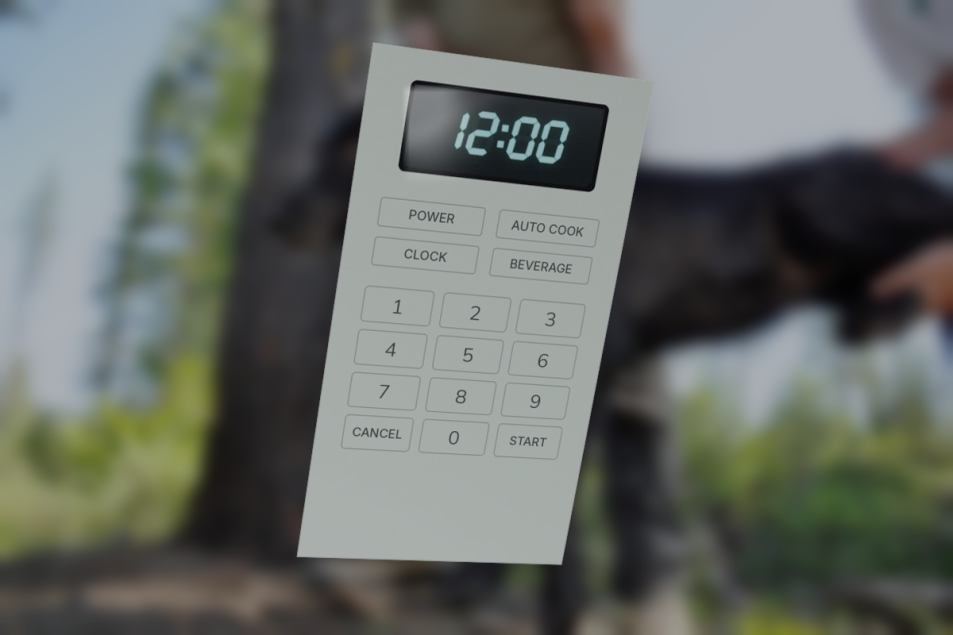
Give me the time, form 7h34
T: 12h00
